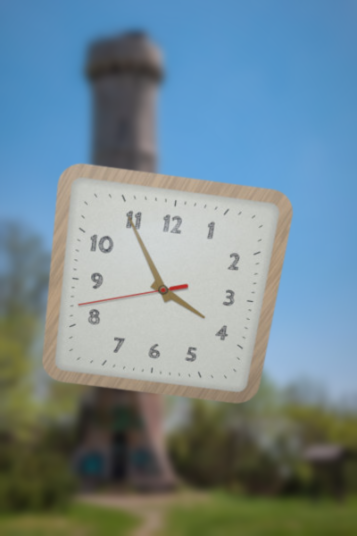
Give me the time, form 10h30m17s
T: 3h54m42s
